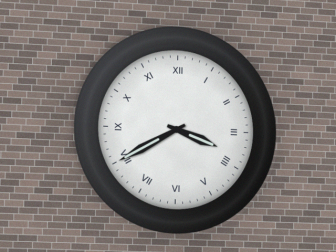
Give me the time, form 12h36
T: 3h40
